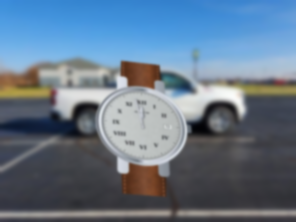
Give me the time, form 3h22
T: 11h58
